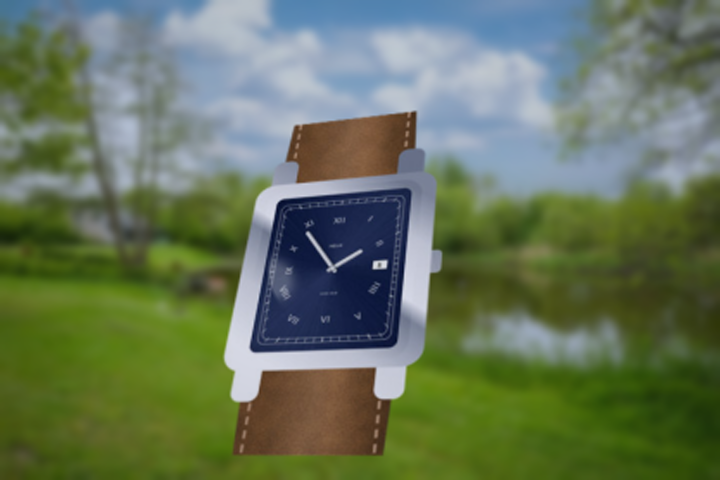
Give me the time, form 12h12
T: 1h54
